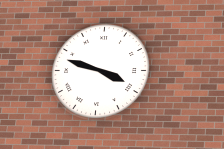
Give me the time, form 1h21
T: 3h48
